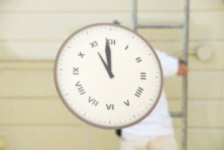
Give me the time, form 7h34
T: 10h59
